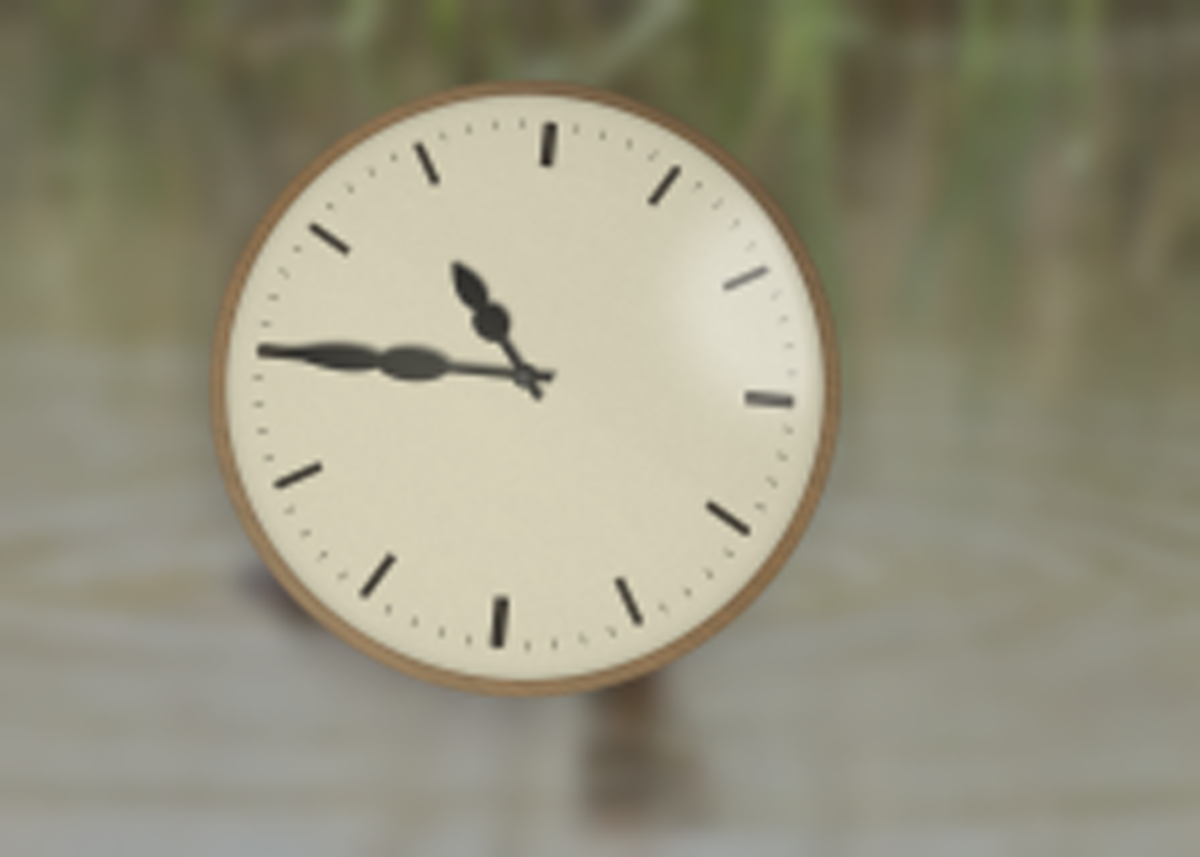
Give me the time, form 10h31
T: 10h45
